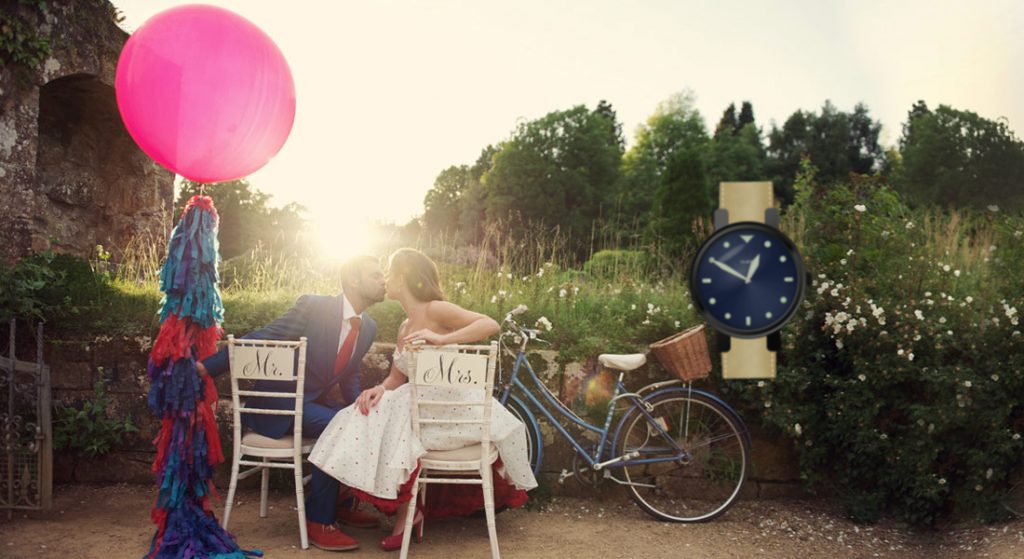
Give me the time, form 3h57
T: 12h50
